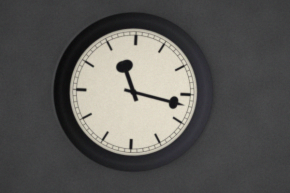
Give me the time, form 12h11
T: 11h17
